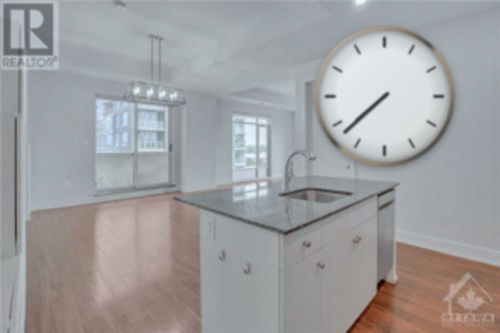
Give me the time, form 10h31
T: 7h38
